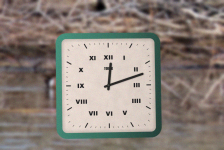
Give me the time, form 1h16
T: 12h12
